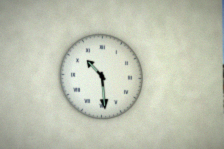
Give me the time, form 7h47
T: 10h29
